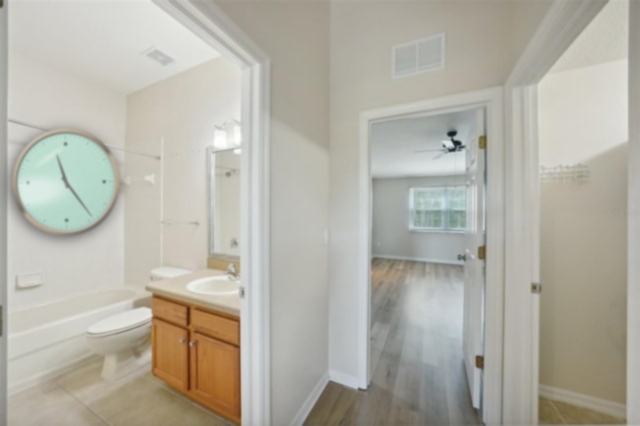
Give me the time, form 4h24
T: 11h24
